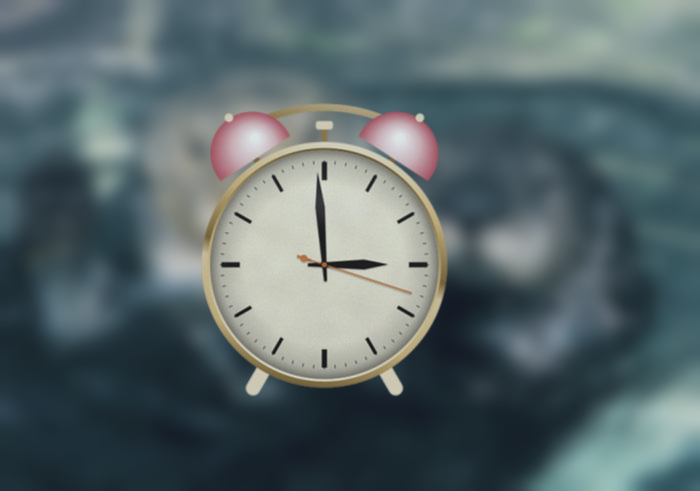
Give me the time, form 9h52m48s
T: 2h59m18s
